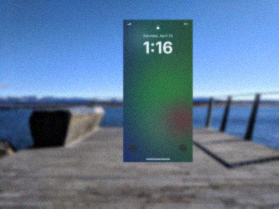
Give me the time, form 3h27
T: 1h16
